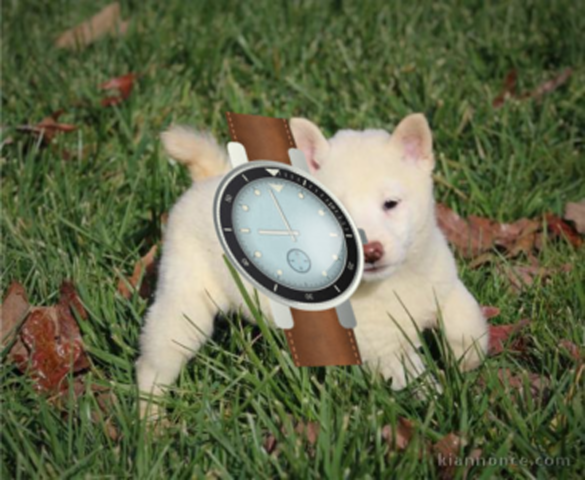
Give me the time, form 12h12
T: 8h58
